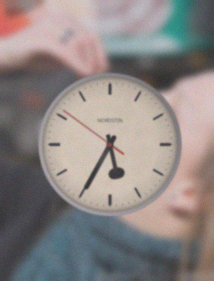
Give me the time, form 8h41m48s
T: 5h34m51s
